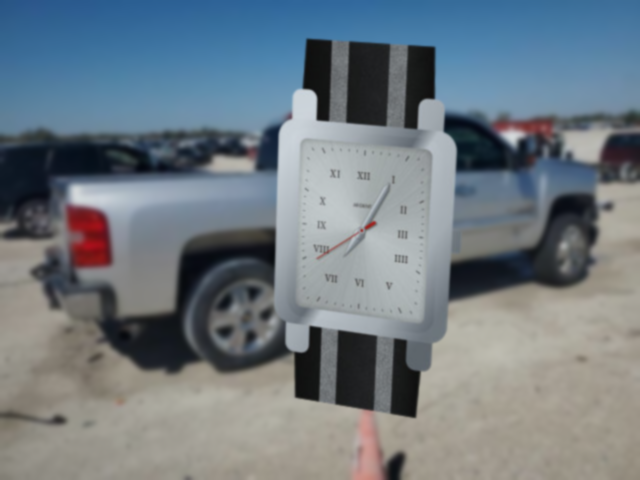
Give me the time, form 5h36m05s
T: 7h04m39s
